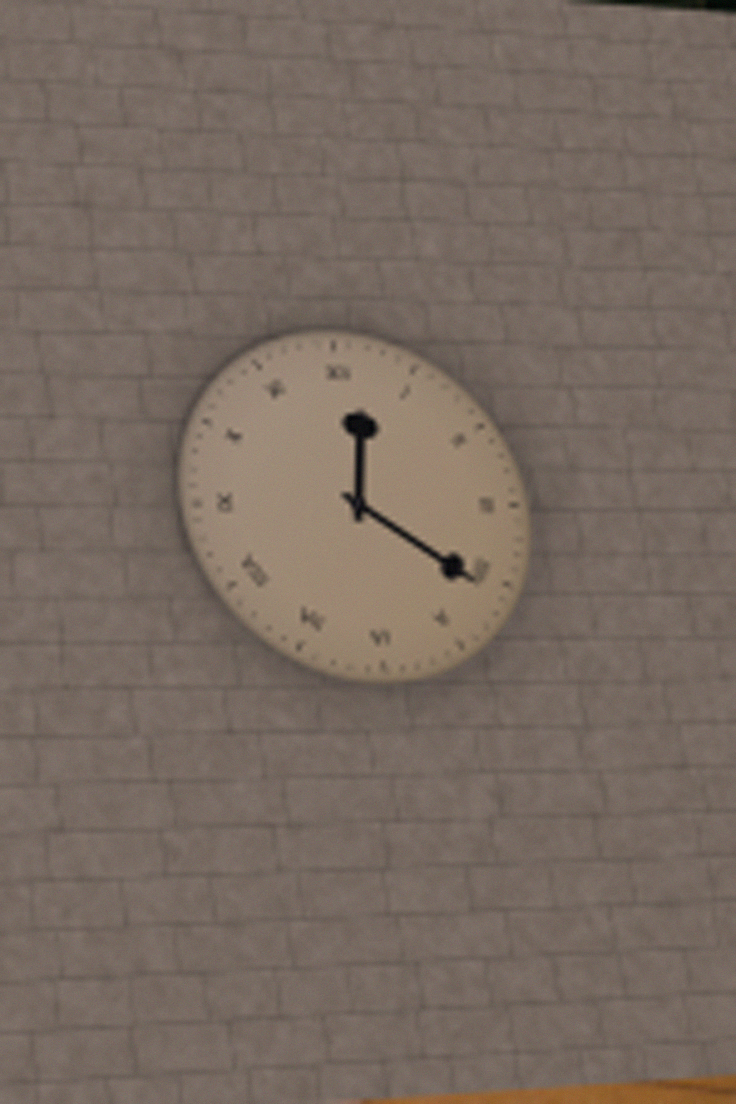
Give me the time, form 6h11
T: 12h21
